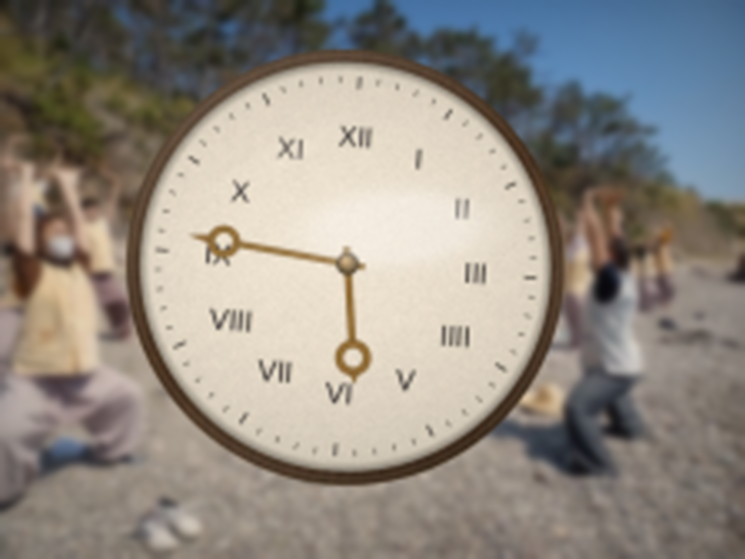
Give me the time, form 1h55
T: 5h46
